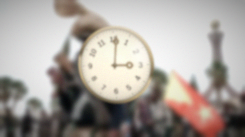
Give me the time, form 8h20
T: 3h01
